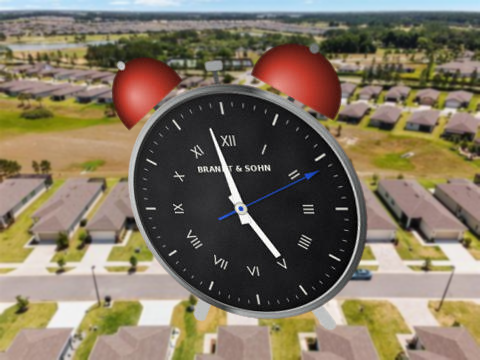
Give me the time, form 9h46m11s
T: 4h58m11s
